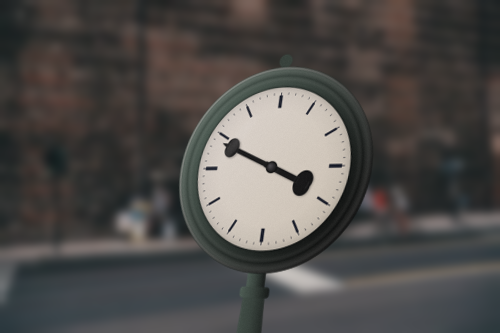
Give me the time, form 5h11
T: 3h49
